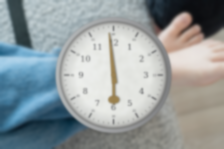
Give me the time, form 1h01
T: 5h59
